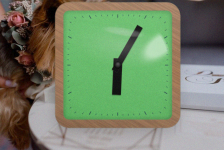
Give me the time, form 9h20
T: 6h05
